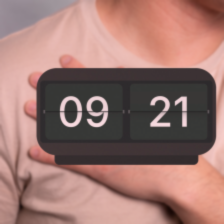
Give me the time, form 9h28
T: 9h21
